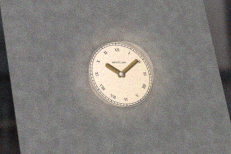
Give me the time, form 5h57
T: 10h09
